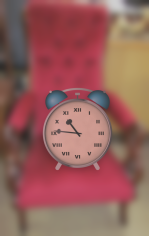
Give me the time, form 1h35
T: 10h46
